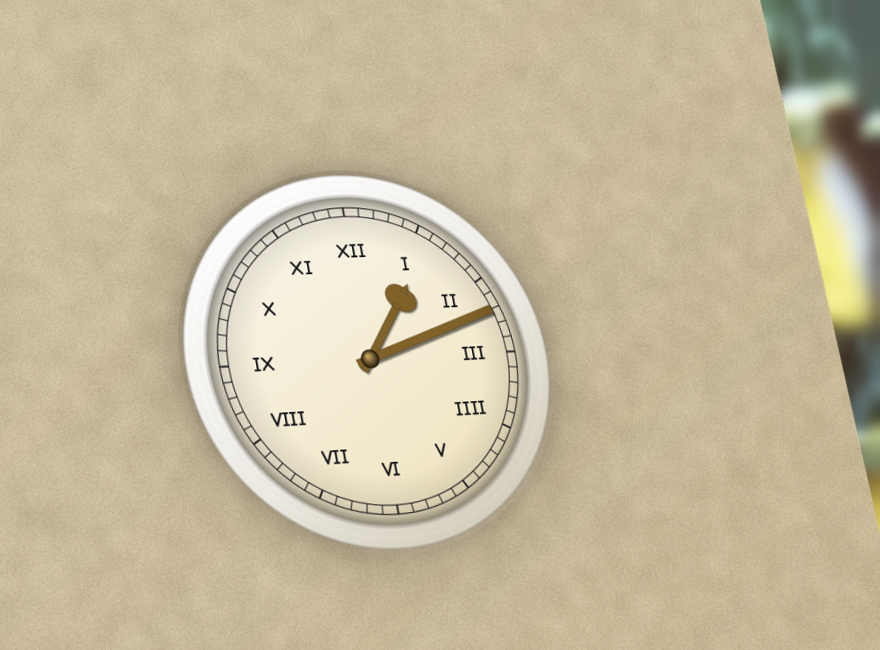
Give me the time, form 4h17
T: 1h12
